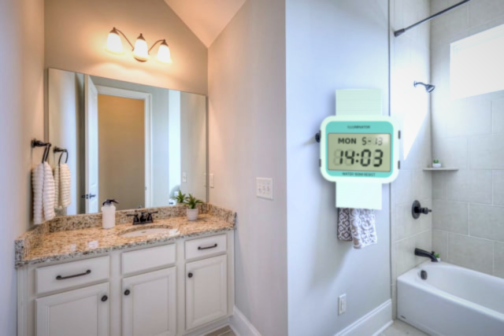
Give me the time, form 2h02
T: 14h03
